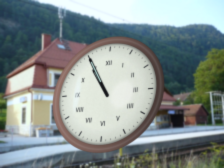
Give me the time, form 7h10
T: 10h55
